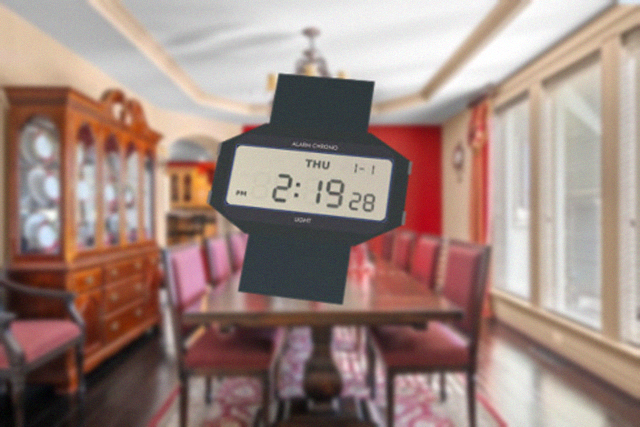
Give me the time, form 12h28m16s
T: 2h19m28s
